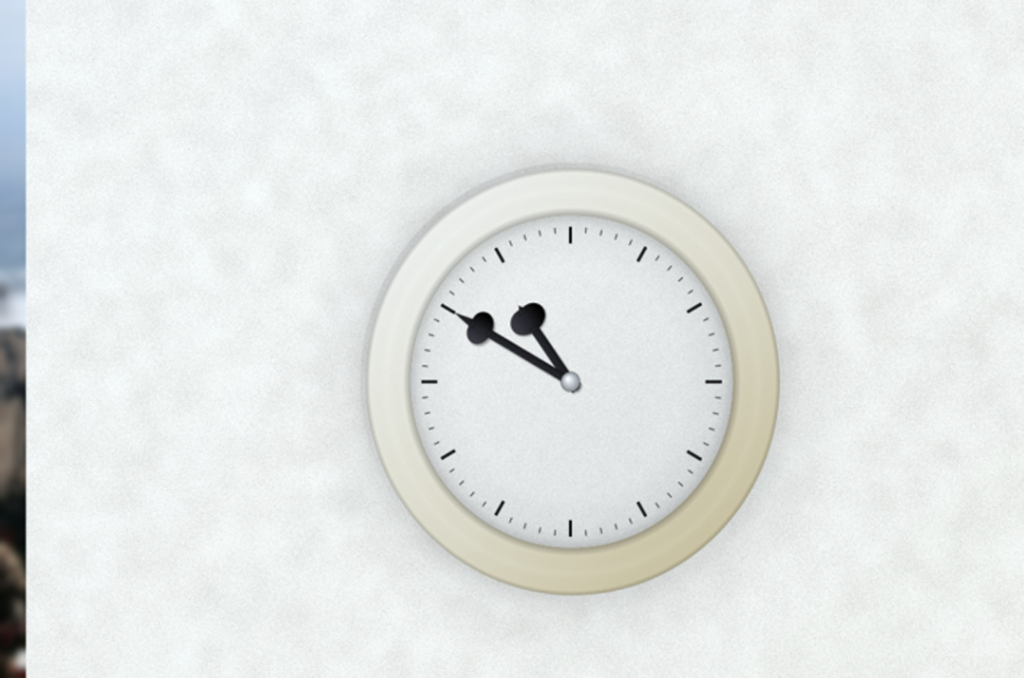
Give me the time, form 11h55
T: 10h50
